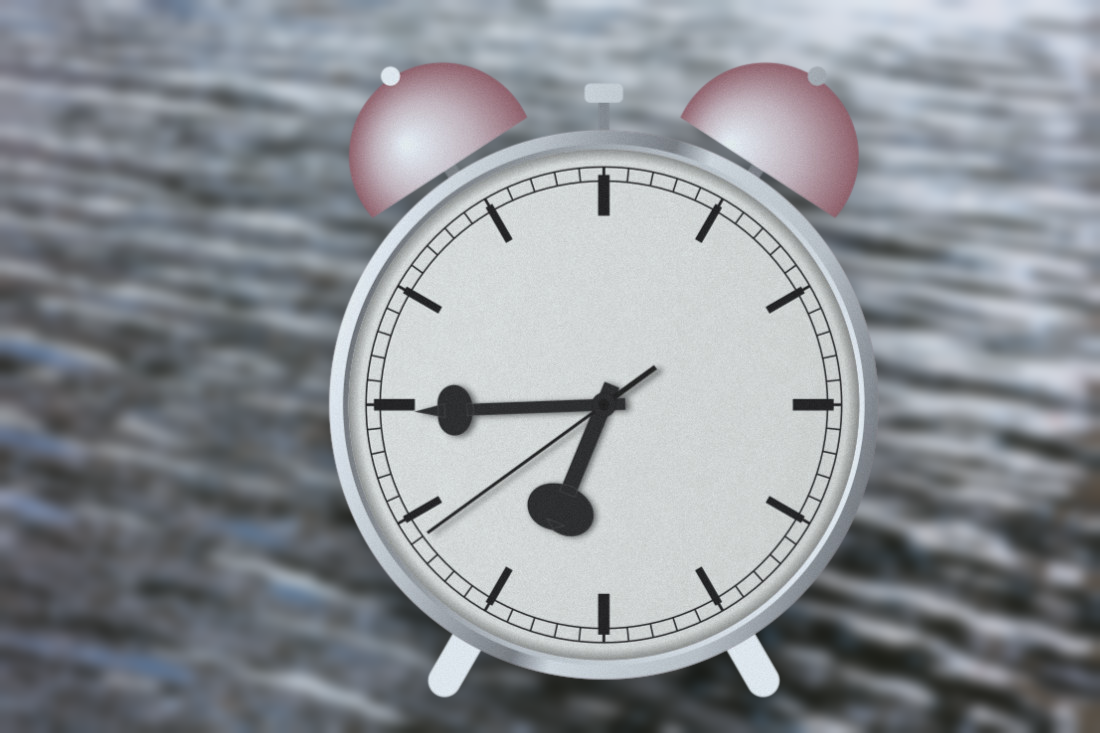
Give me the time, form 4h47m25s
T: 6h44m39s
